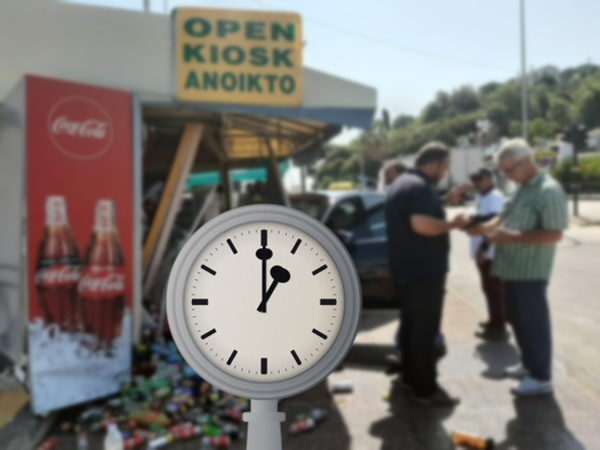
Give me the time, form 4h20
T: 1h00
